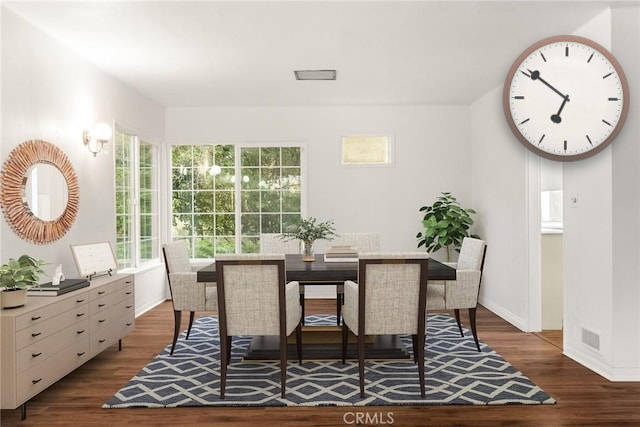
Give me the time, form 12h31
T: 6h51
